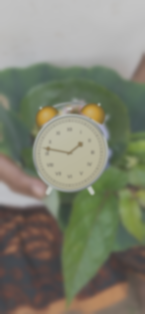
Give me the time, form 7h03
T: 1h47
